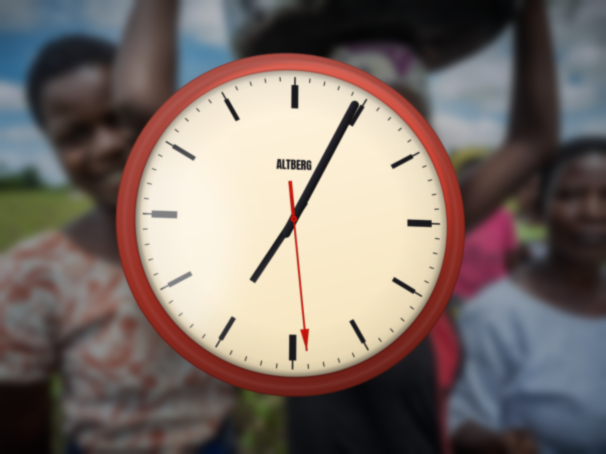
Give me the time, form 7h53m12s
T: 7h04m29s
